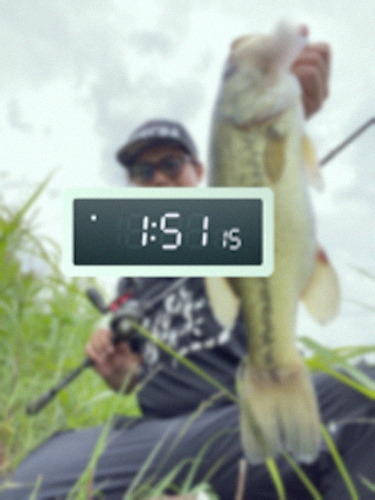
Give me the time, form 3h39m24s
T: 1h51m15s
